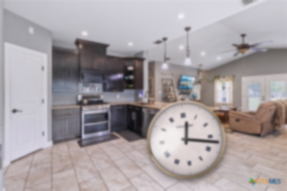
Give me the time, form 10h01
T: 12h17
